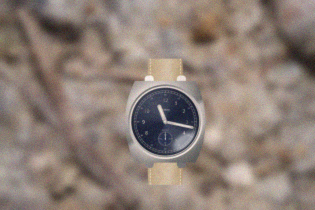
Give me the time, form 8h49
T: 11h17
